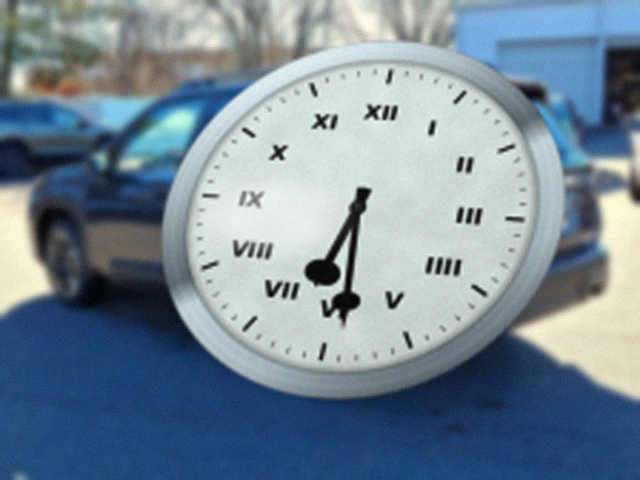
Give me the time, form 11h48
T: 6h29
